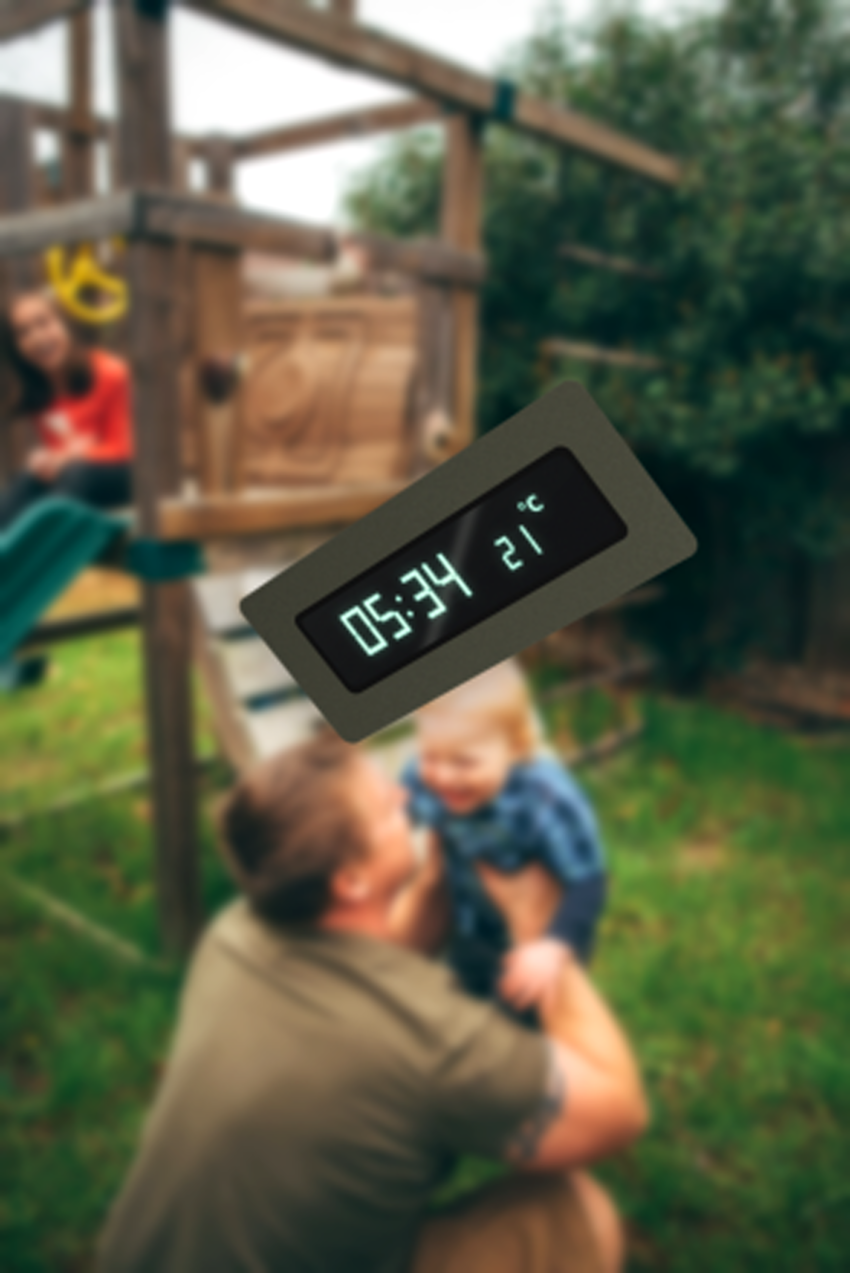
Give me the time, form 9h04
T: 5h34
